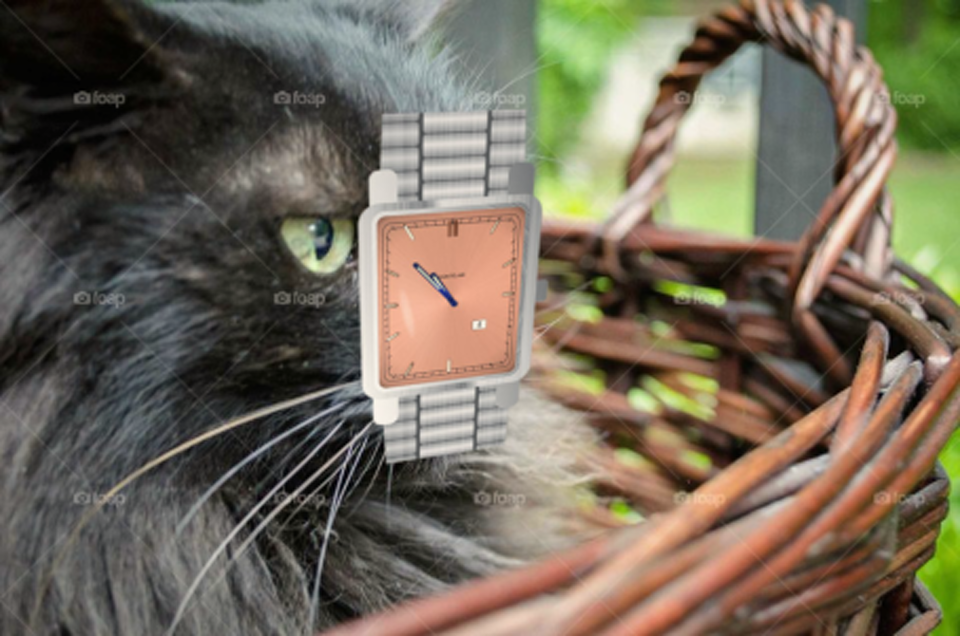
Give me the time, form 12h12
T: 10h53
